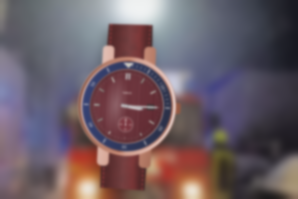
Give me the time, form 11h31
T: 3h15
